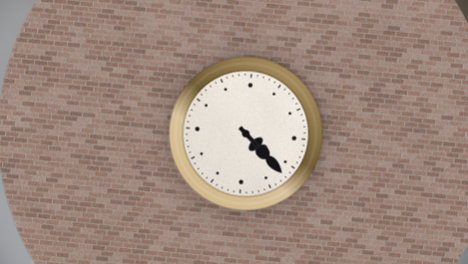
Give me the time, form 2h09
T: 4h22
